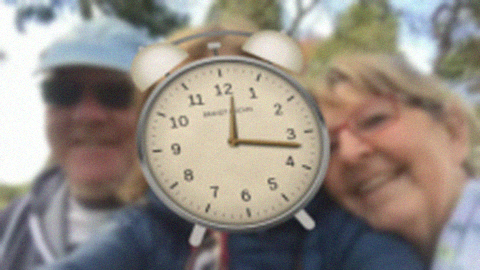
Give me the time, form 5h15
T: 12h17
